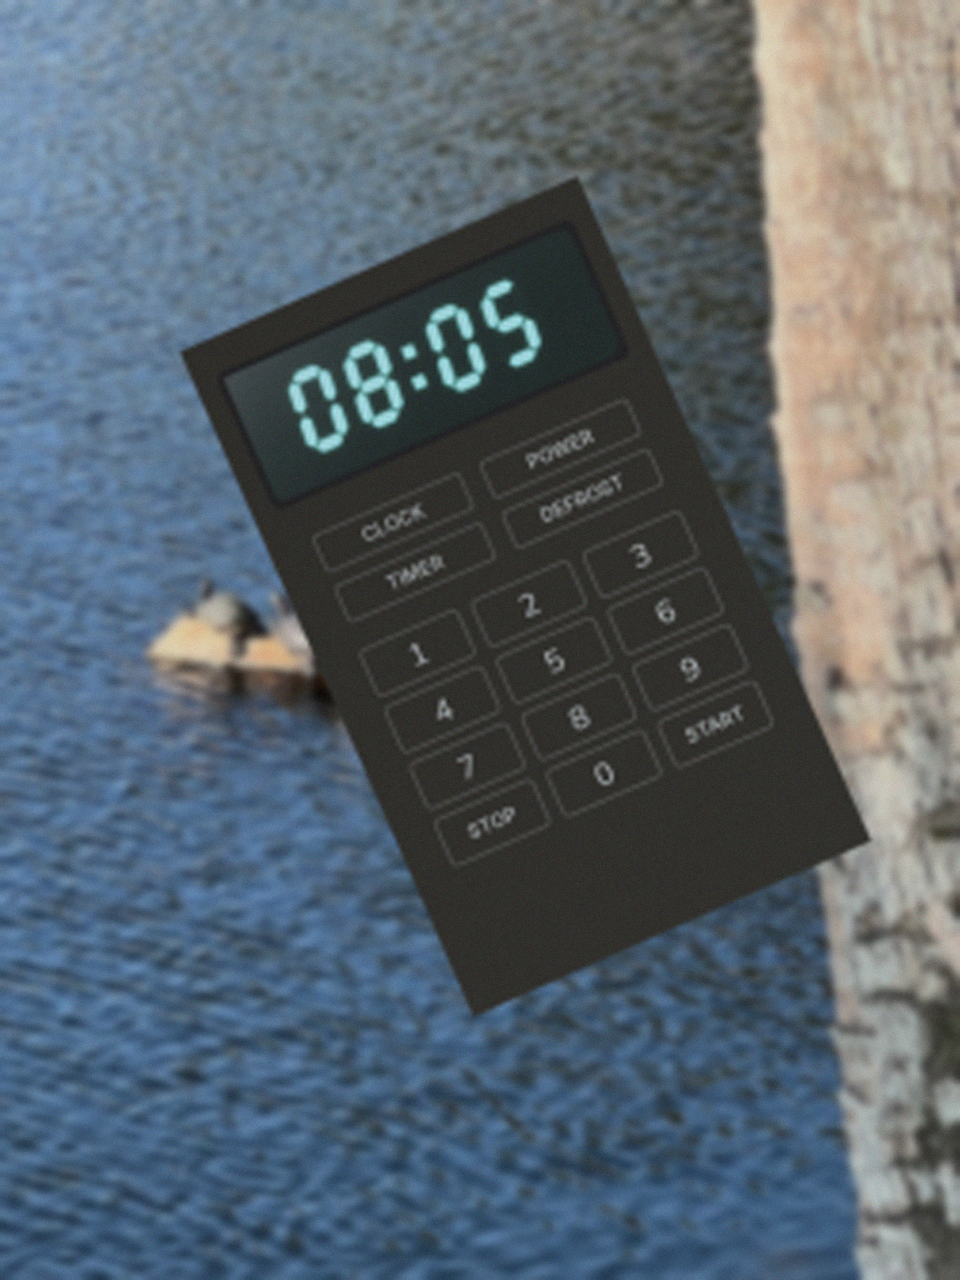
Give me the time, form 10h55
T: 8h05
